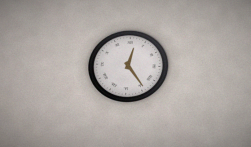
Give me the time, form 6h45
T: 12h24
